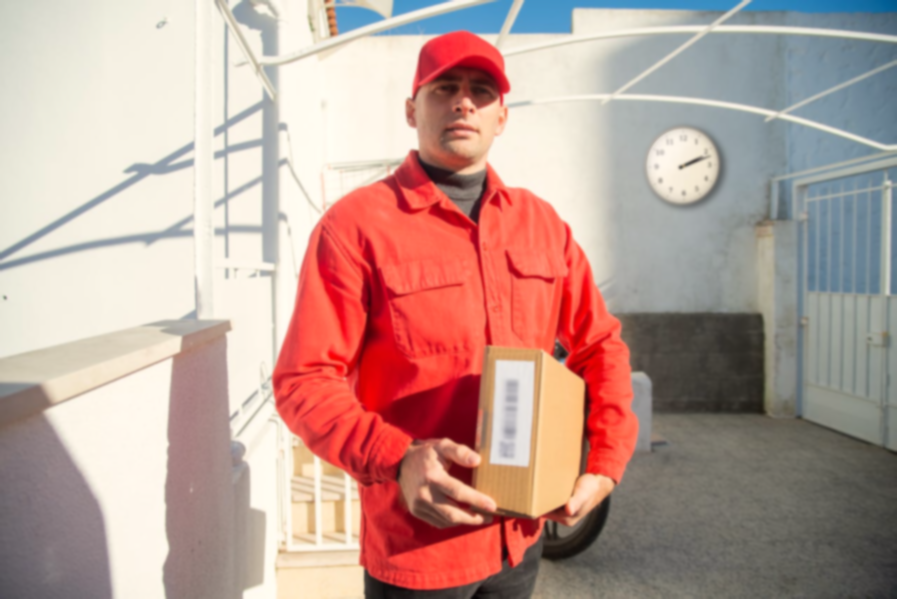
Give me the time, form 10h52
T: 2h12
